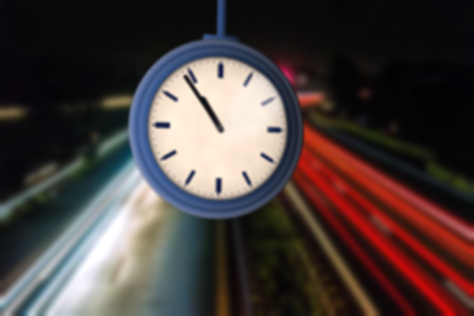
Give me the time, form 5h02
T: 10h54
